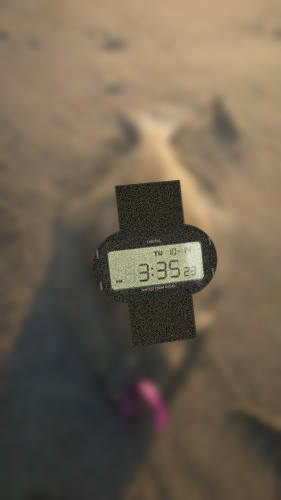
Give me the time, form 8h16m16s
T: 3h35m23s
